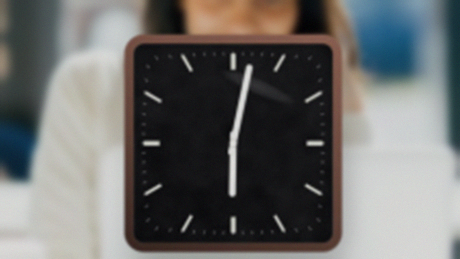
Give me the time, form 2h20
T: 6h02
